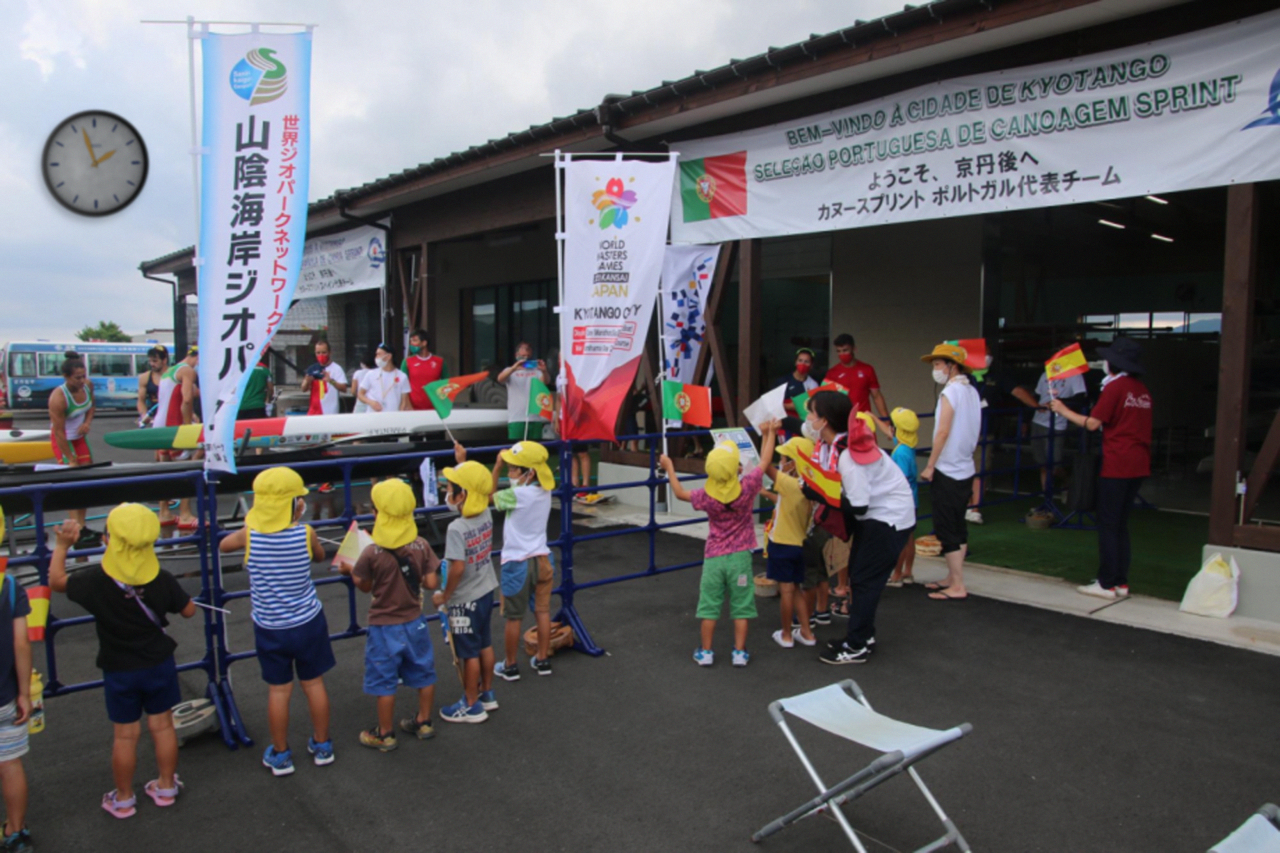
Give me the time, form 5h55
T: 1h57
